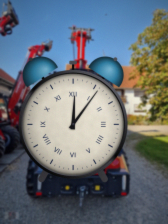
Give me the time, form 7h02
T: 12h06
